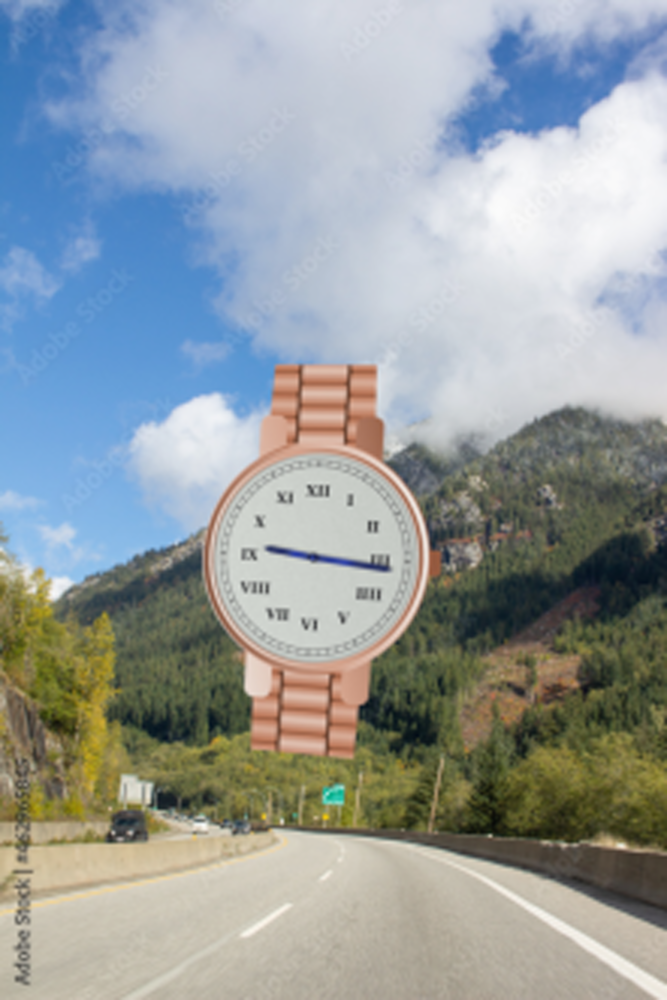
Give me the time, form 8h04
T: 9h16
